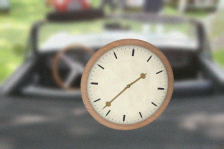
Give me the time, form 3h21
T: 1h37
